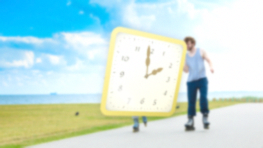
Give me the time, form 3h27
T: 1h59
